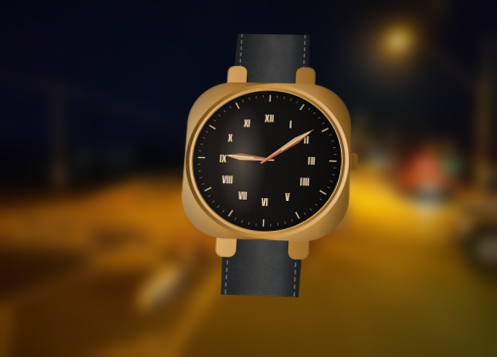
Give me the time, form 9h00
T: 9h09
